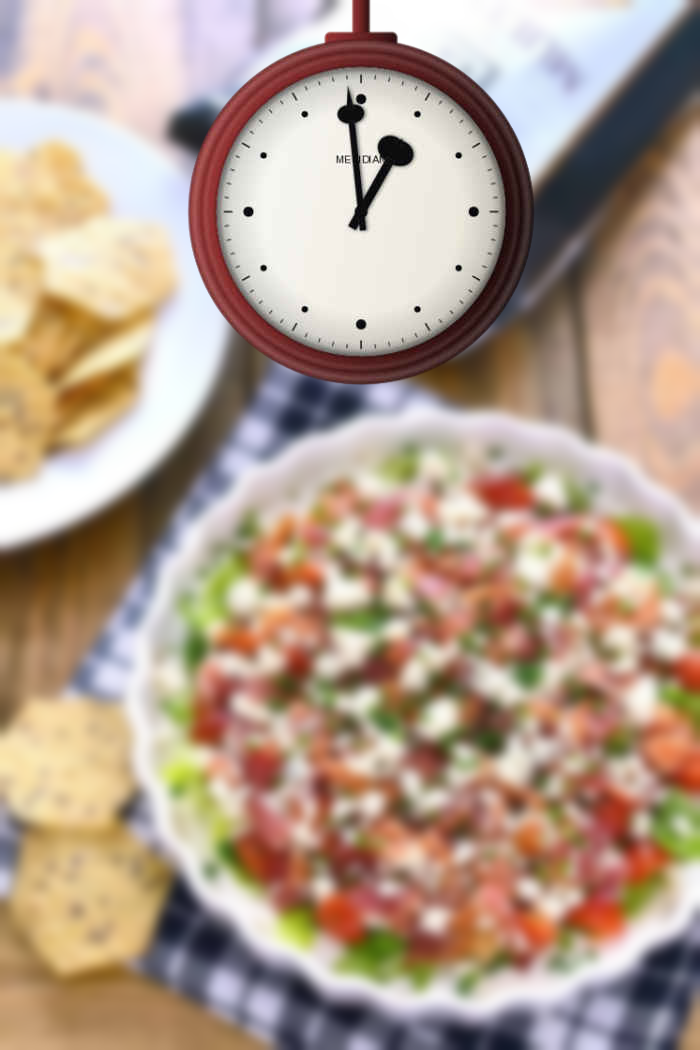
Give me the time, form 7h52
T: 12h59
